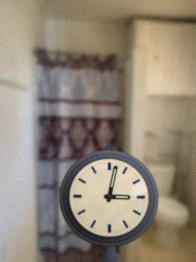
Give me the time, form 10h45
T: 3h02
